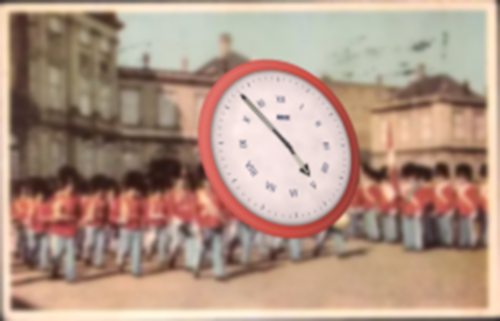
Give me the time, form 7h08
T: 4h53
